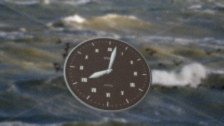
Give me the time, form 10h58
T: 8h02
